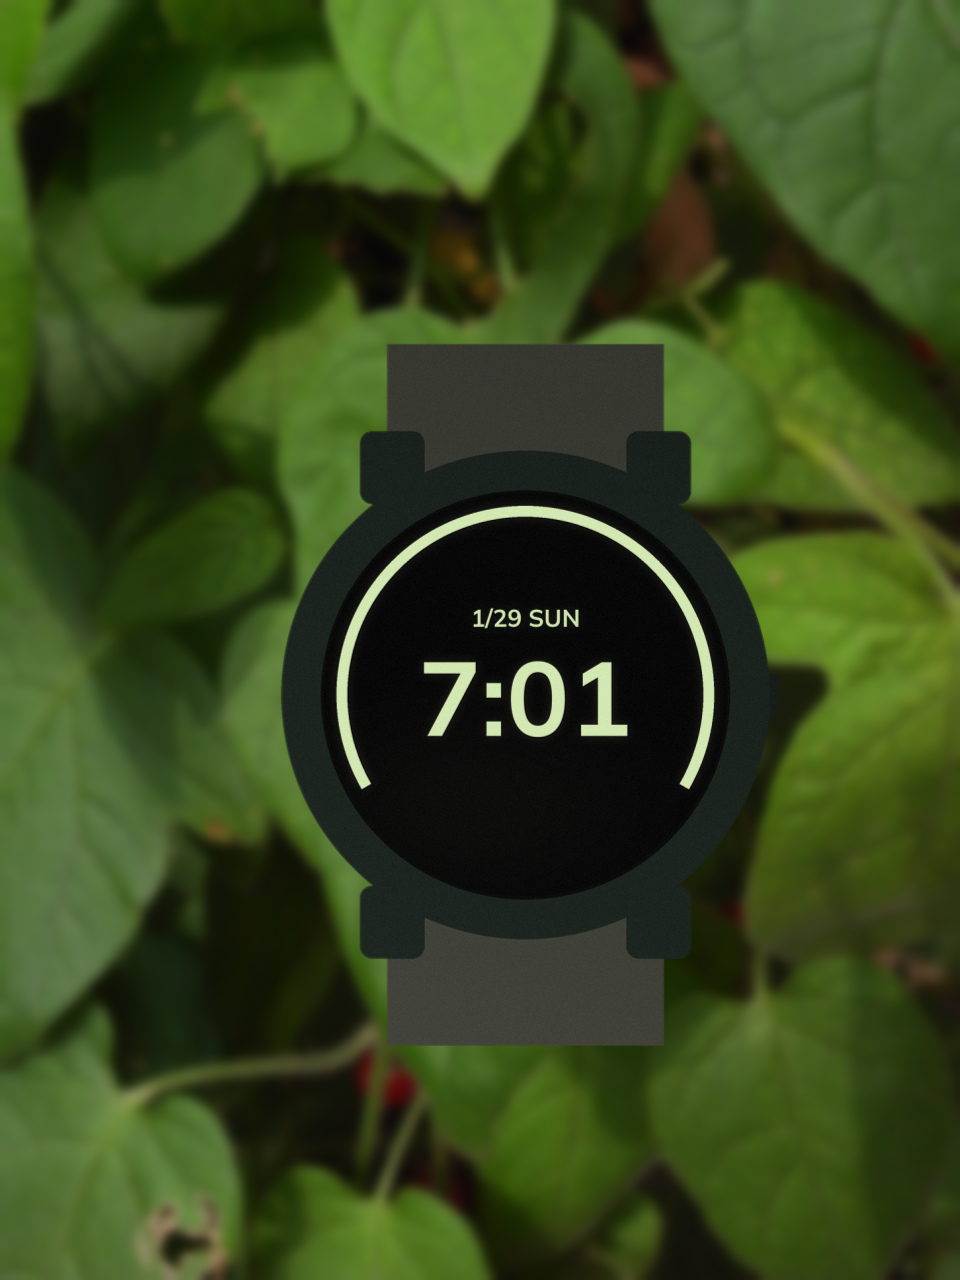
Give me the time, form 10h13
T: 7h01
